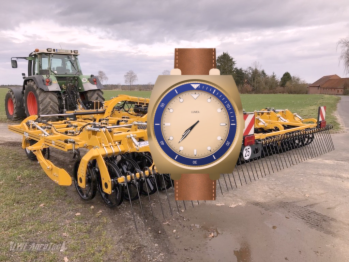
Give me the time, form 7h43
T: 7h37
